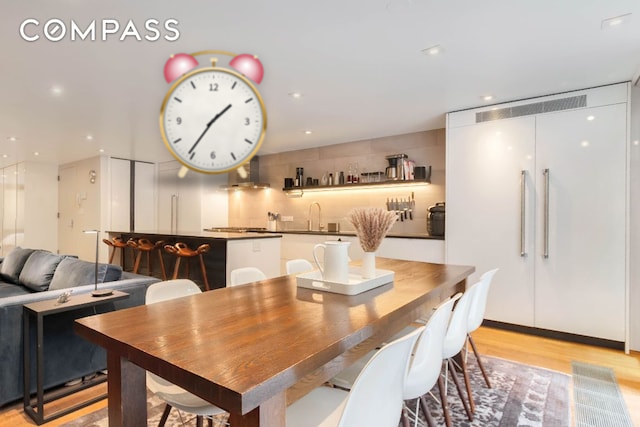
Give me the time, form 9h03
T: 1h36
